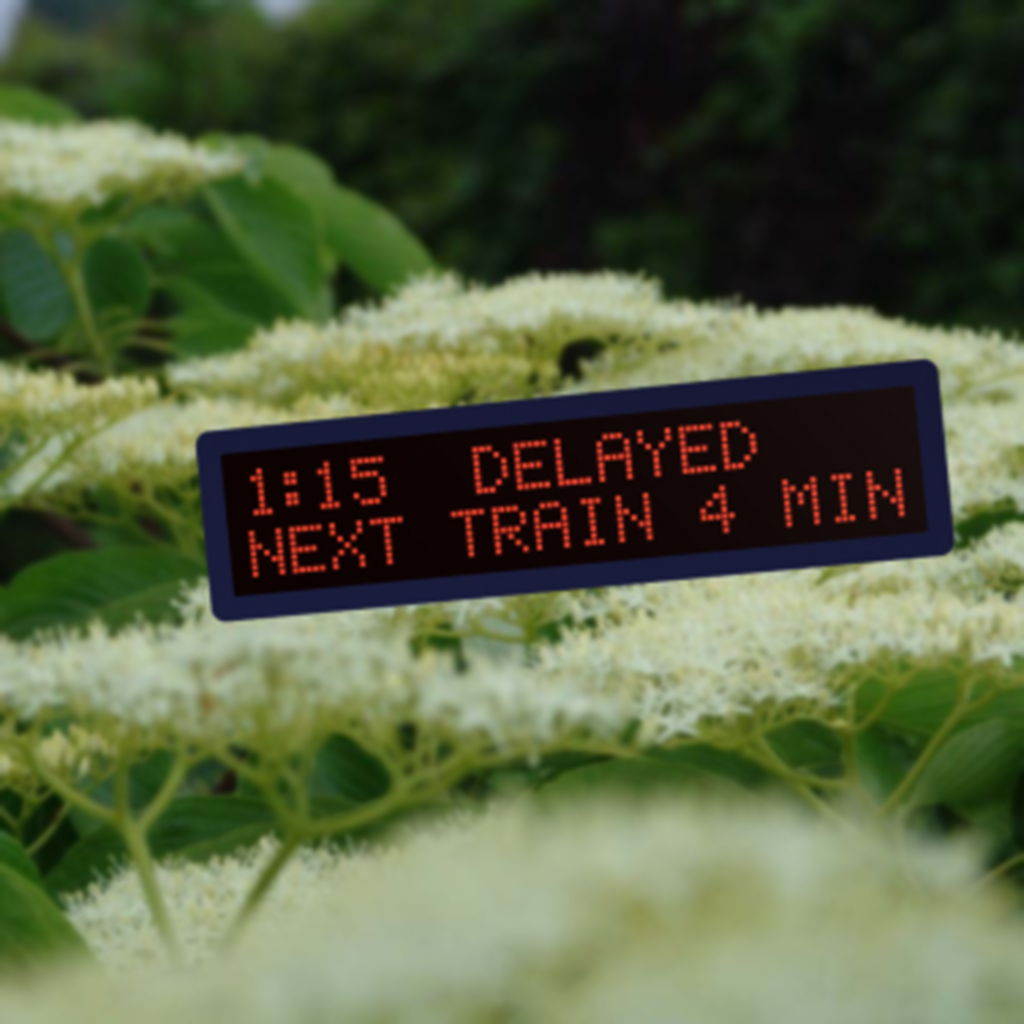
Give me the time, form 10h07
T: 1h15
